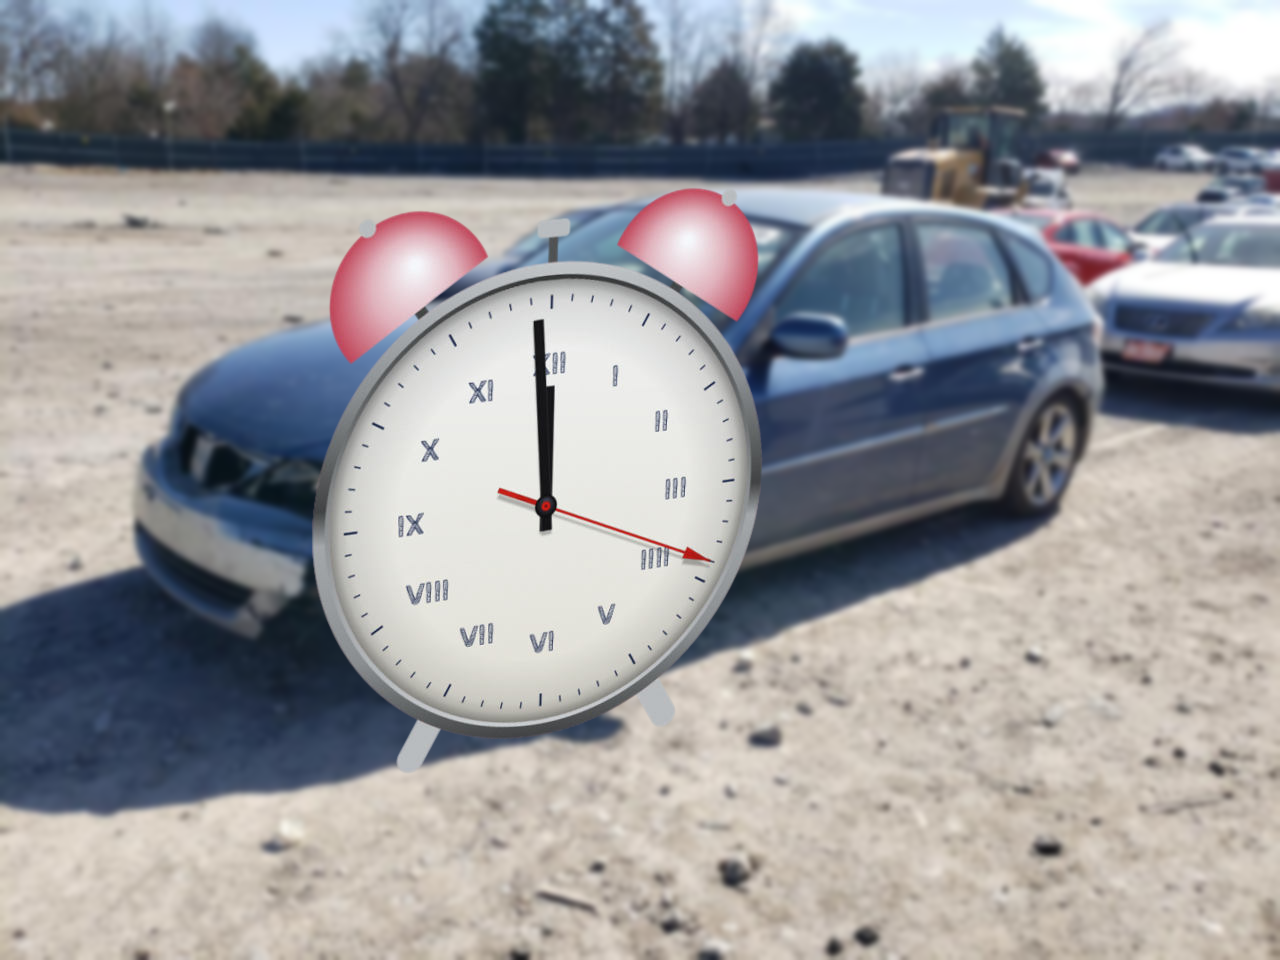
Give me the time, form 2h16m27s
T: 11h59m19s
